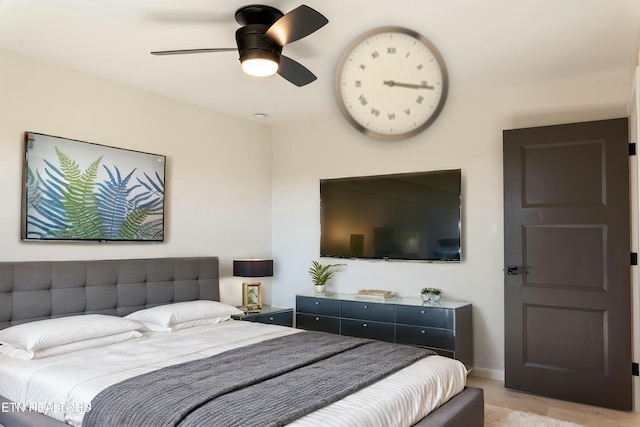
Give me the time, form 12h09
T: 3h16
